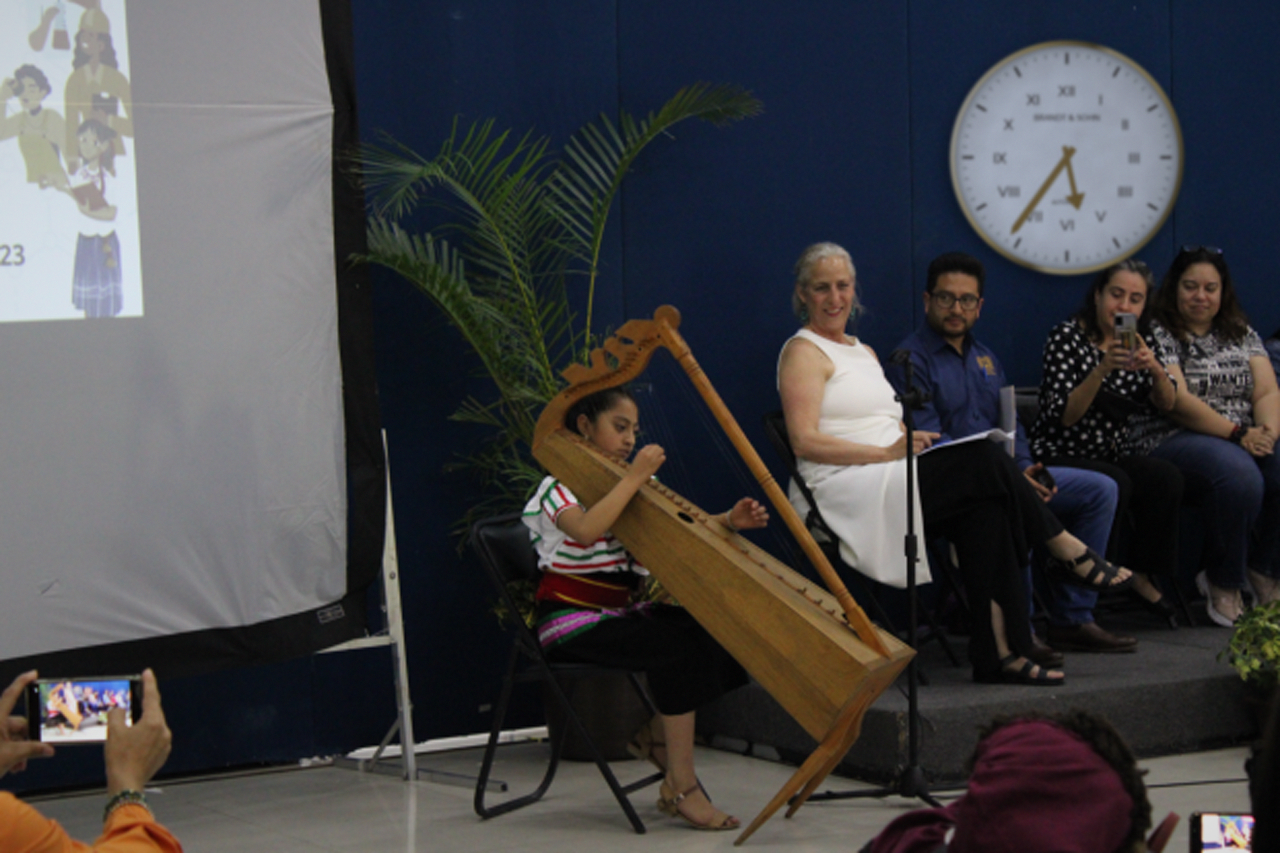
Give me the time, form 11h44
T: 5h36
